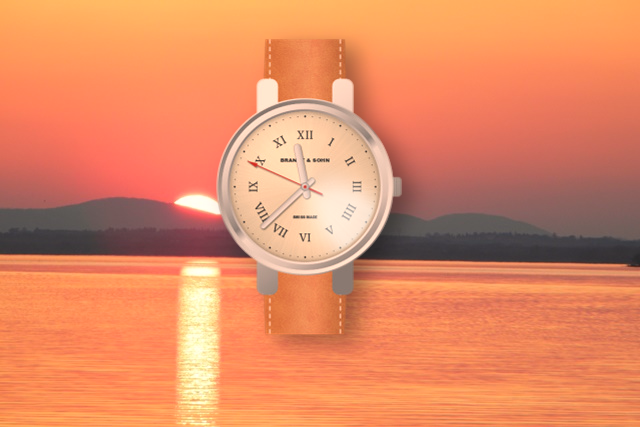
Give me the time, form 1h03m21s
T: 11h37m49s
